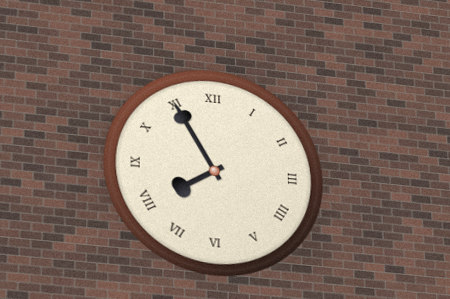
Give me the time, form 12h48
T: 7h55
